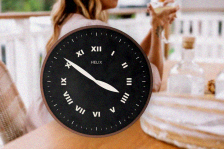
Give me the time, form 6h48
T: 3h51
